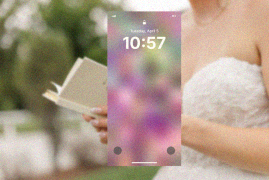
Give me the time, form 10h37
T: 10h57
